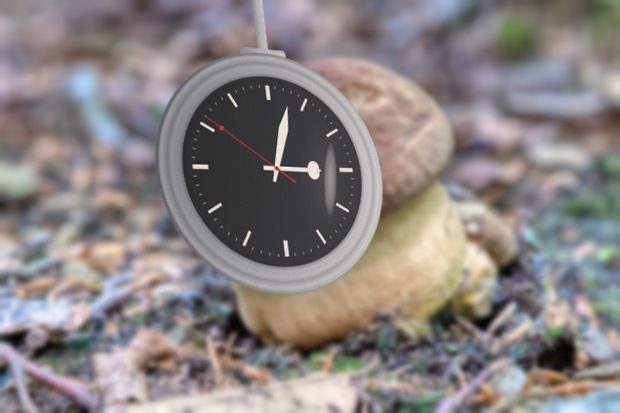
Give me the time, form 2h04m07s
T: 3h02m51s
